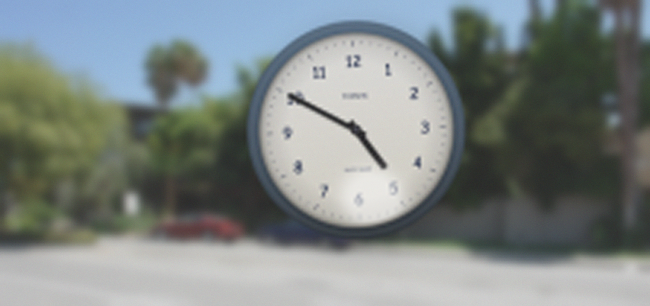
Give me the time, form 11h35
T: 4h50
